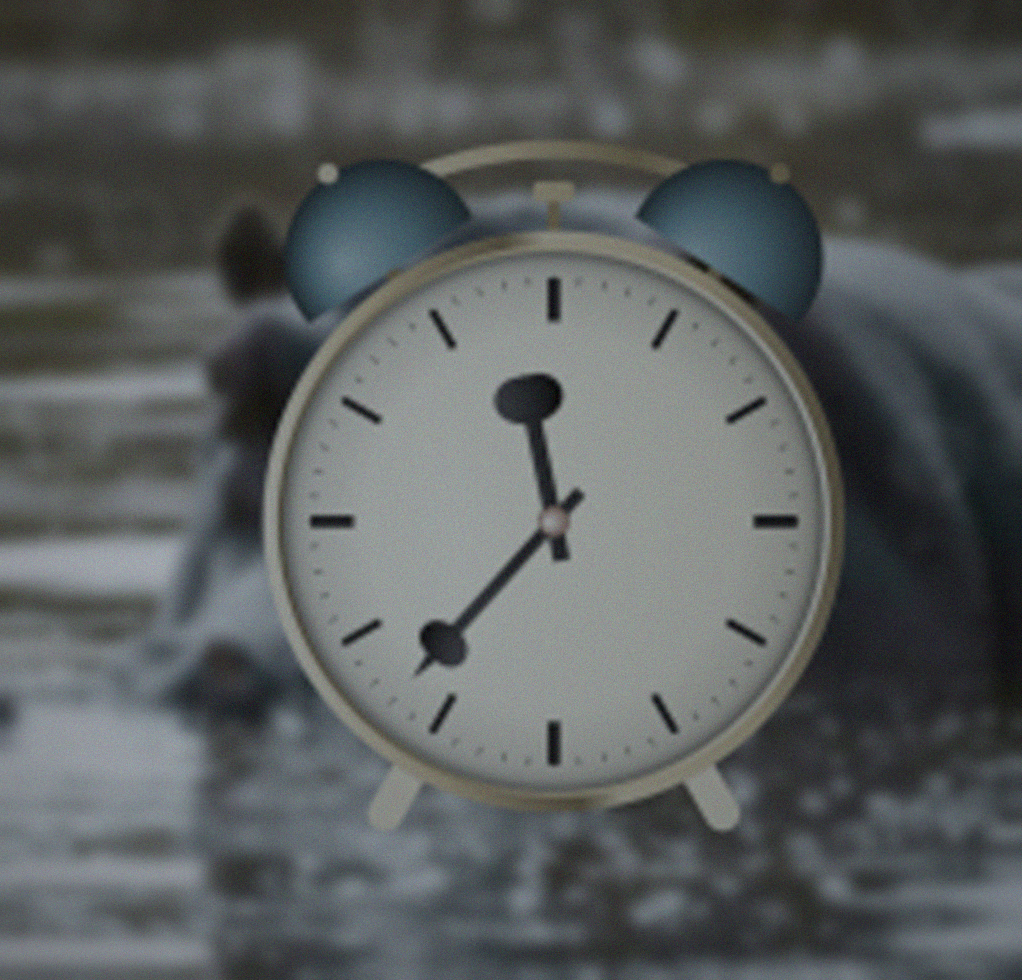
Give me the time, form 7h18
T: 11h37
